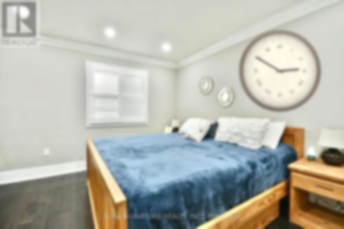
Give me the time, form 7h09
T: 2h50
